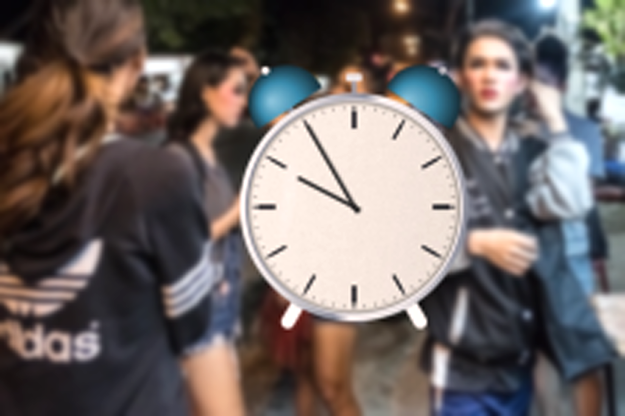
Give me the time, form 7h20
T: 9h55
